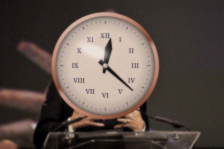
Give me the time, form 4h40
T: 12h22
